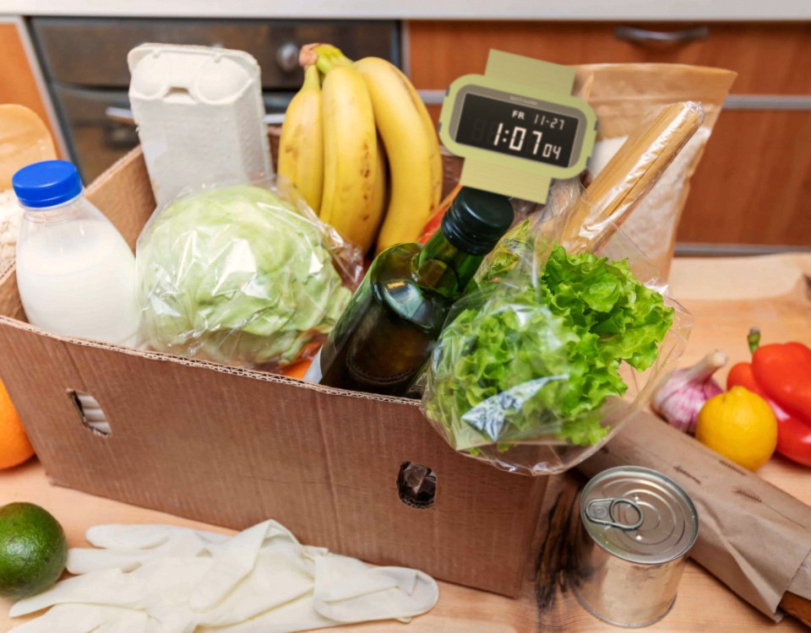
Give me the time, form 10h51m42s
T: 1h07m04s
